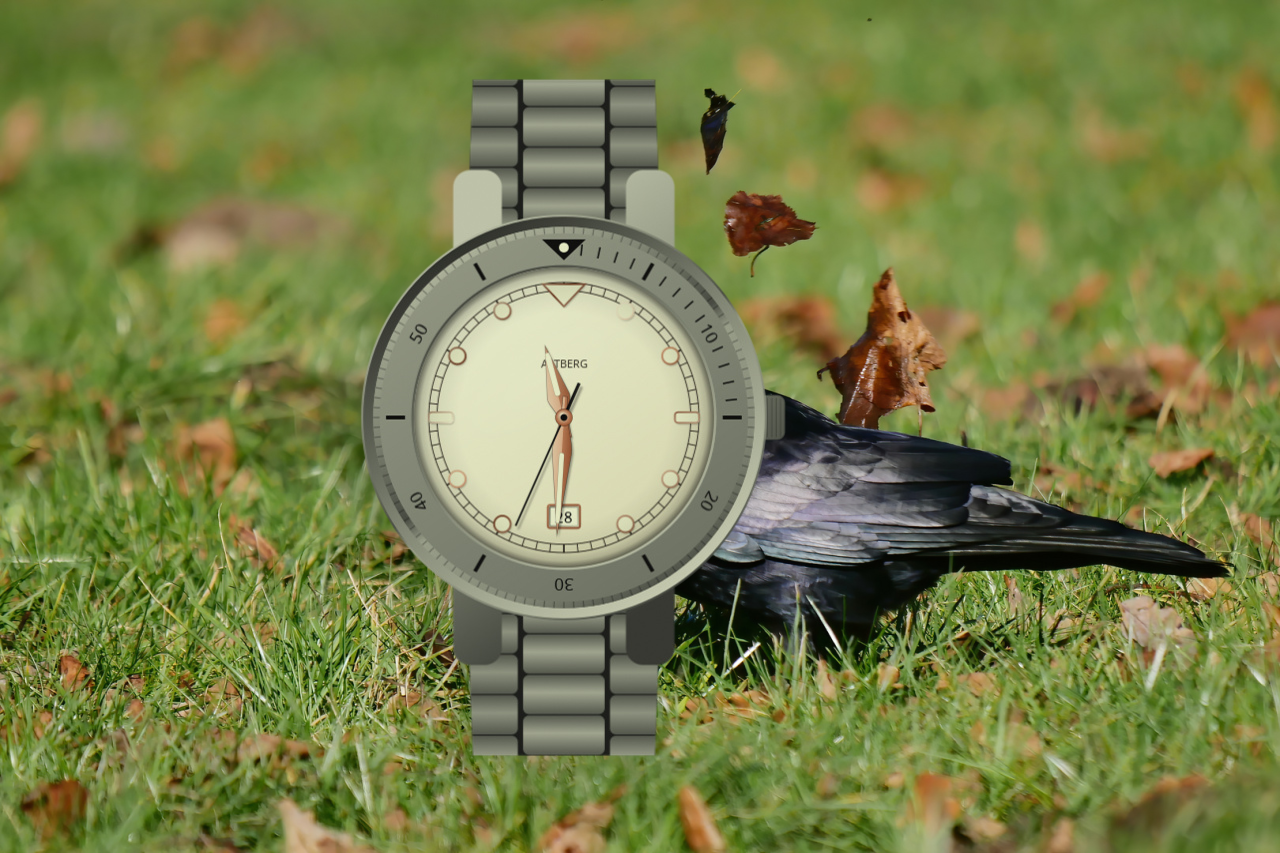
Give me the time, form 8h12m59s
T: 11h30m34s
